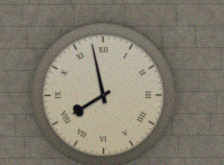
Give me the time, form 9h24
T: 7h58
